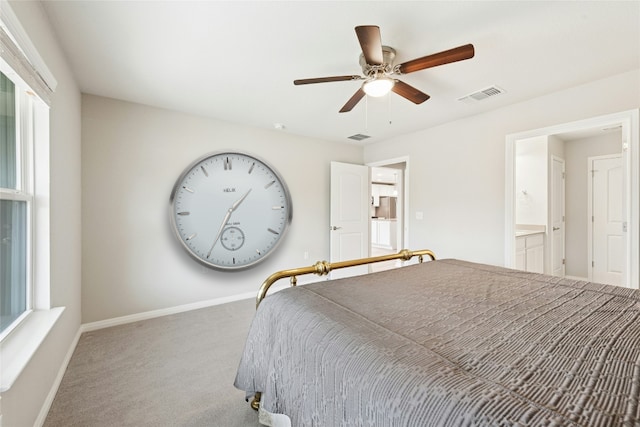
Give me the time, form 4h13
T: 1h35
